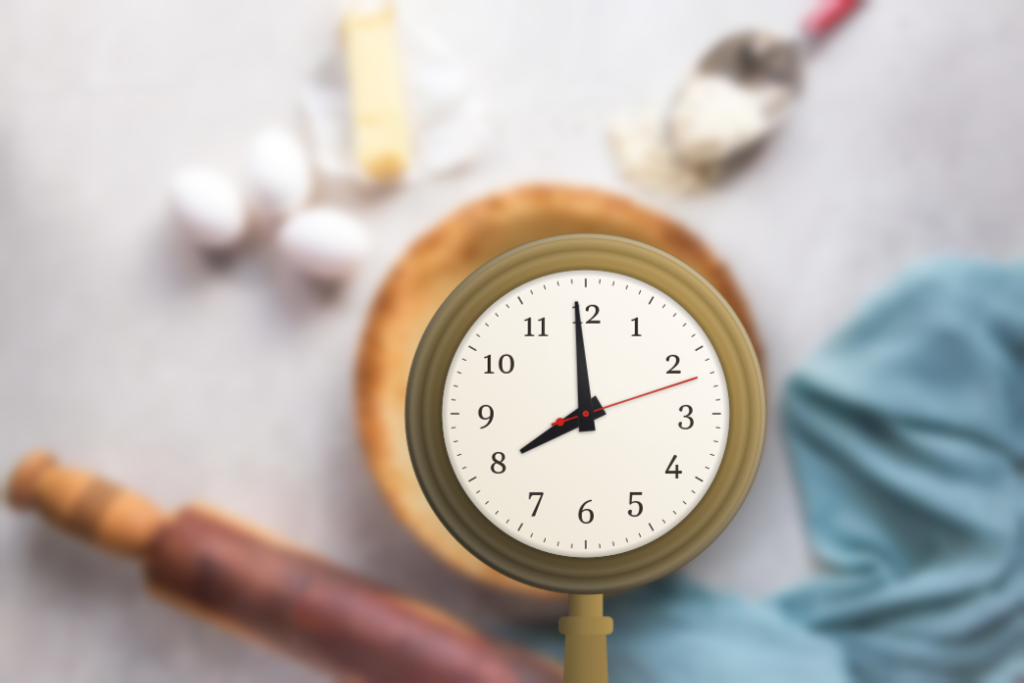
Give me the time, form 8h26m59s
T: 7h59m12s
